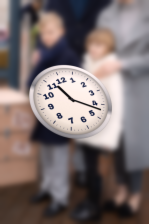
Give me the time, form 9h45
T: 11h22
